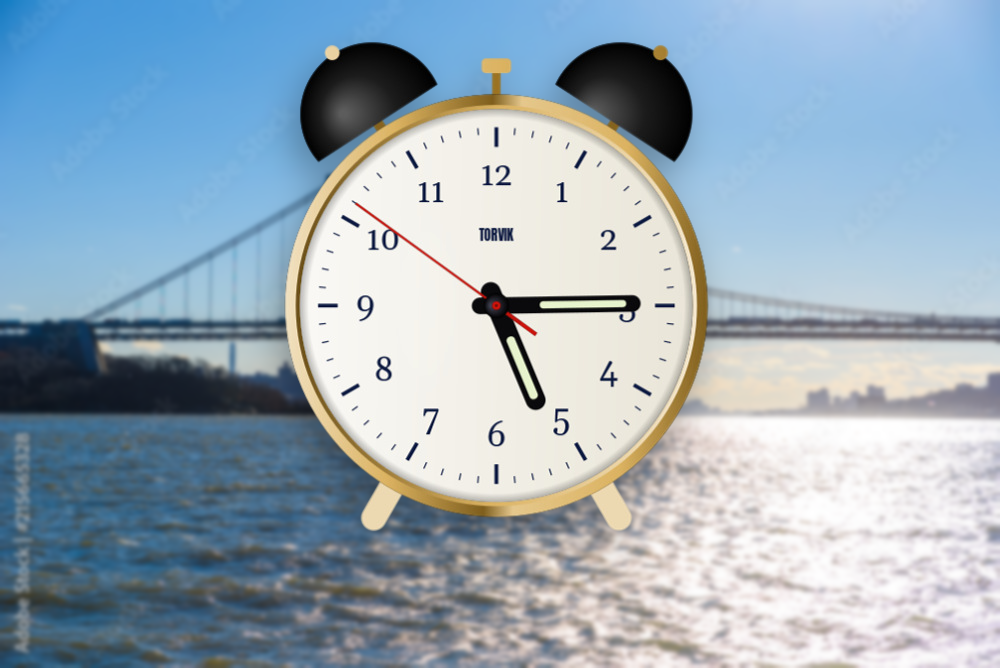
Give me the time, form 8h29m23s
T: 5h14m51s
